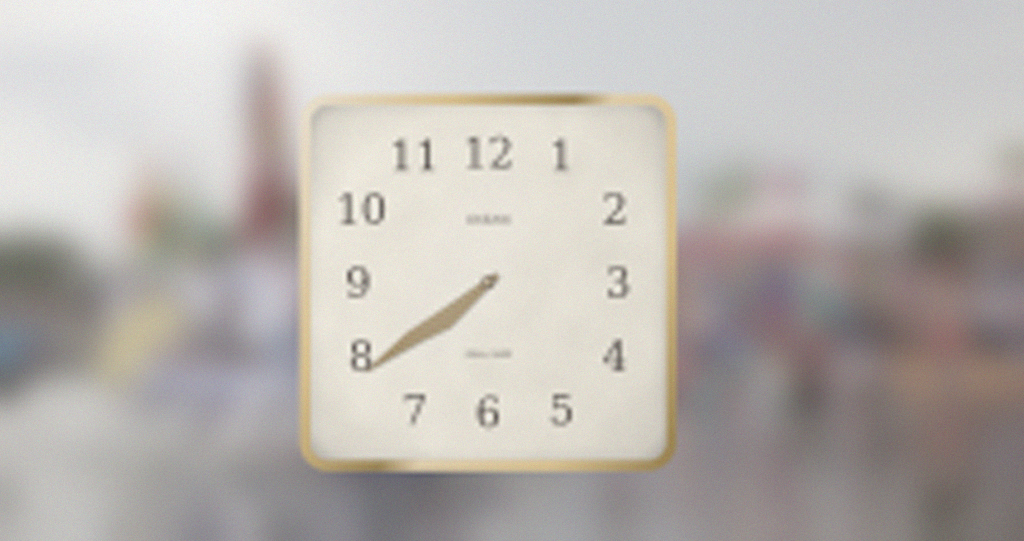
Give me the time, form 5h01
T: 7h39
